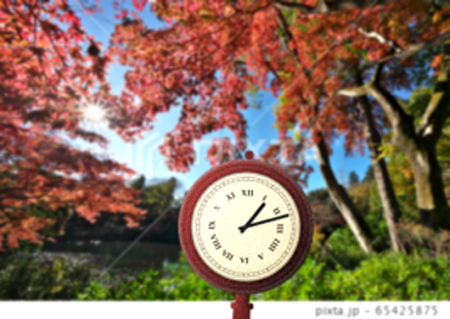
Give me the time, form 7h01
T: 1h12
